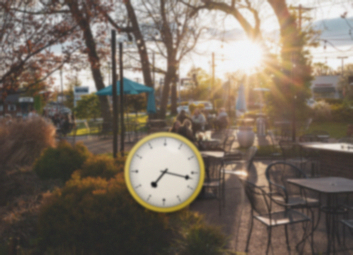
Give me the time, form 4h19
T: 7h17
